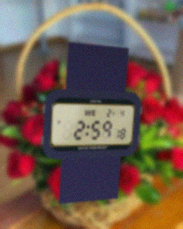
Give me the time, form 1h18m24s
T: 2h59m18s
